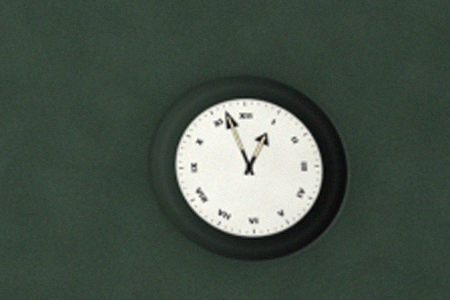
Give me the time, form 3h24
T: 12h57
